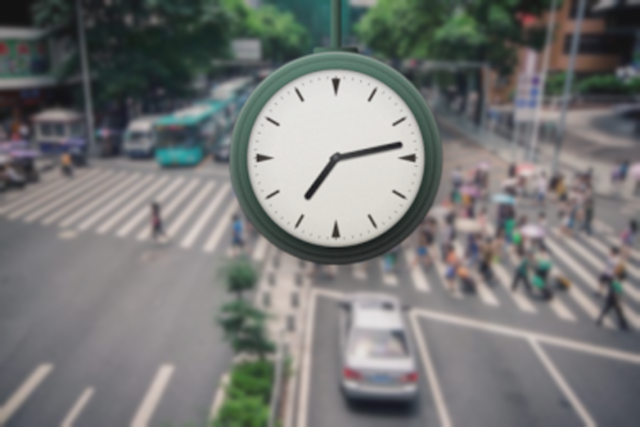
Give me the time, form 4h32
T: 7h13
